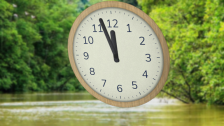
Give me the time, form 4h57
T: 11h57
